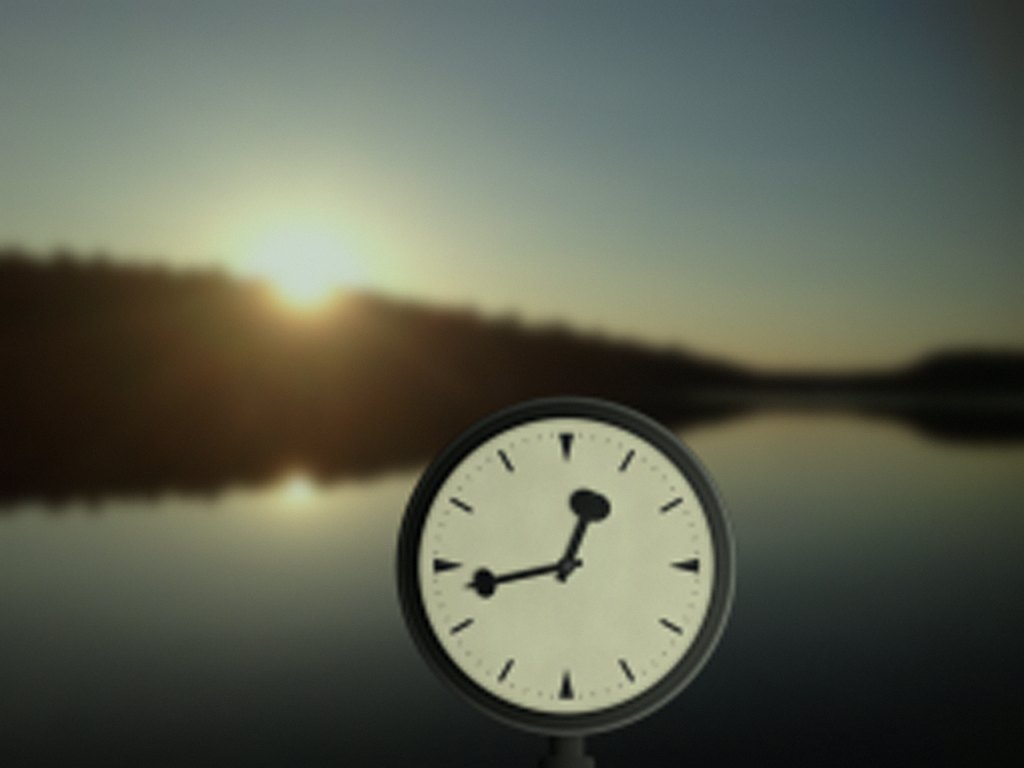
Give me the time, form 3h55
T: 12h43
